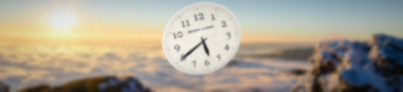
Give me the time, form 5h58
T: 5h40
